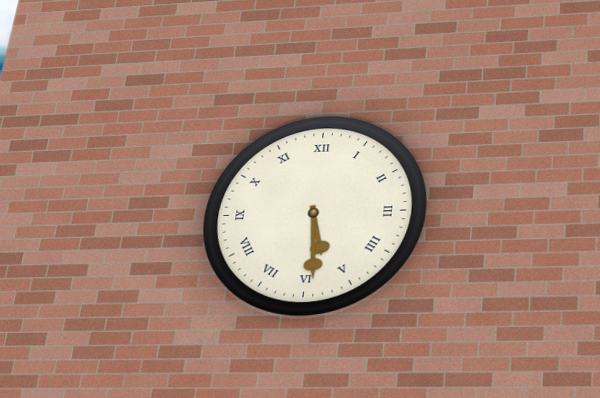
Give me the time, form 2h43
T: 5h29
